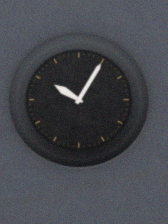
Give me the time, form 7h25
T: 10h05
